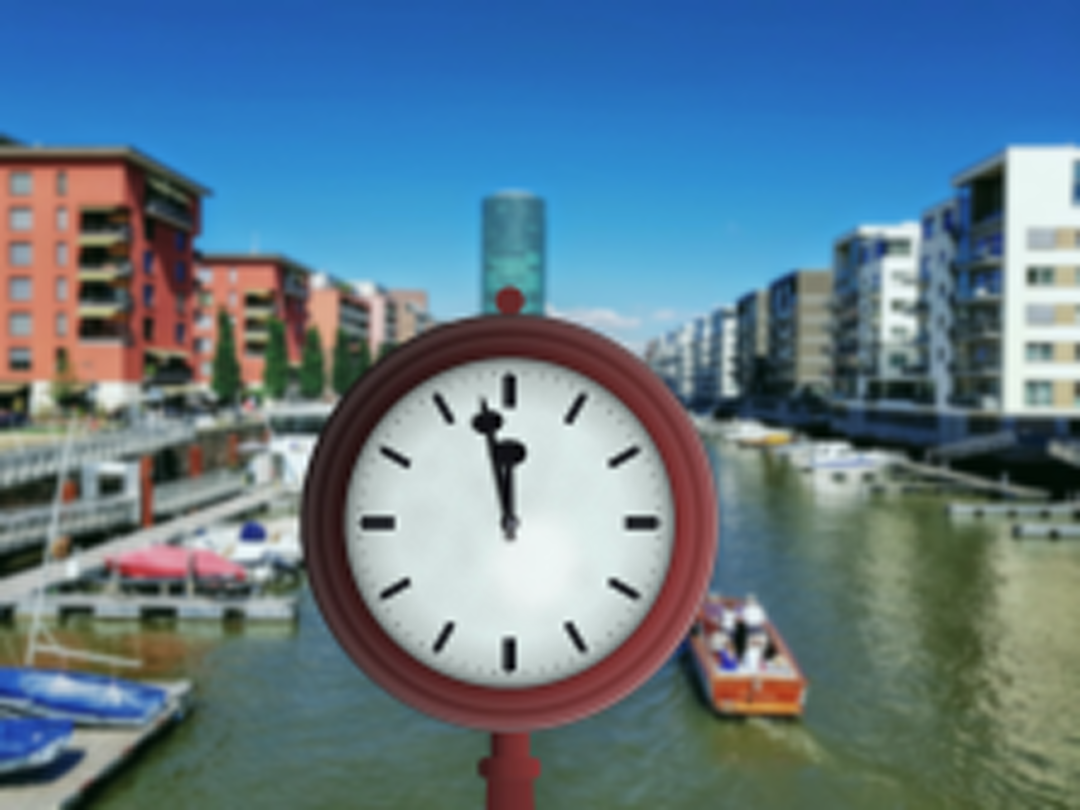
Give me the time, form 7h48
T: 11h58
